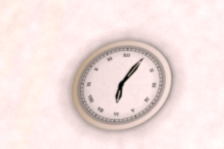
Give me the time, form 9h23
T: 6h05
